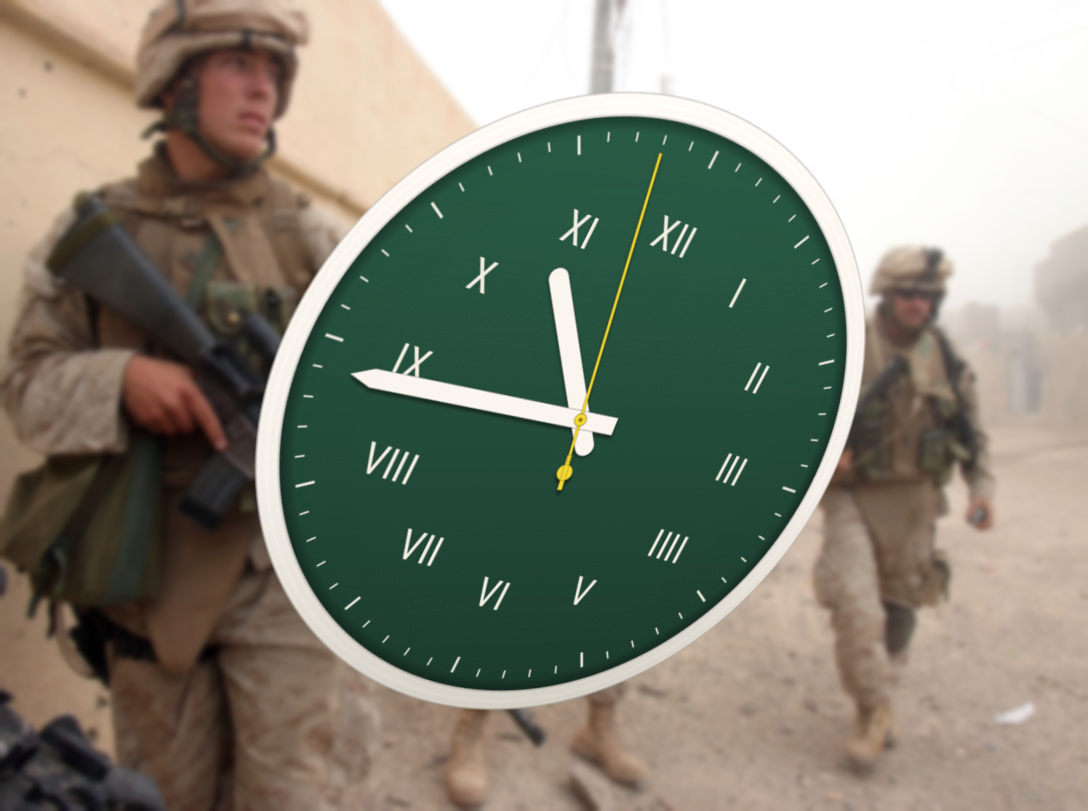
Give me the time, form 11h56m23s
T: 10h43m58s
